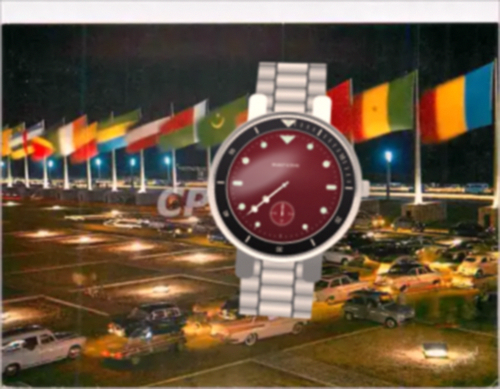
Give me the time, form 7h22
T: 7h38
